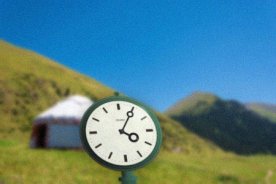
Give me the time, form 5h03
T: 4h05
